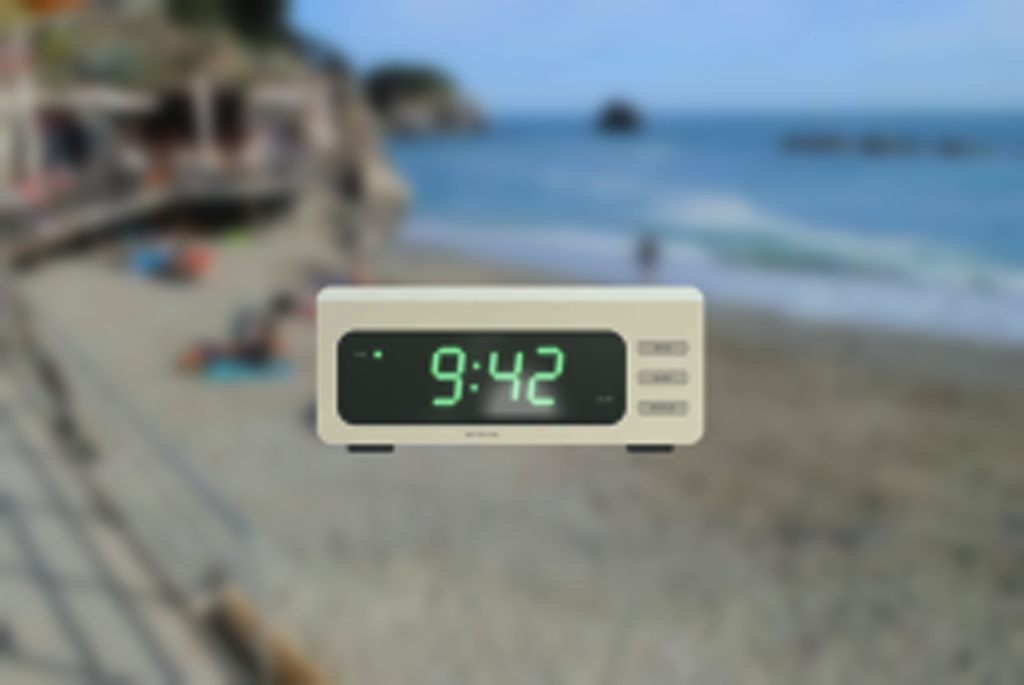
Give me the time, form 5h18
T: 9h42
